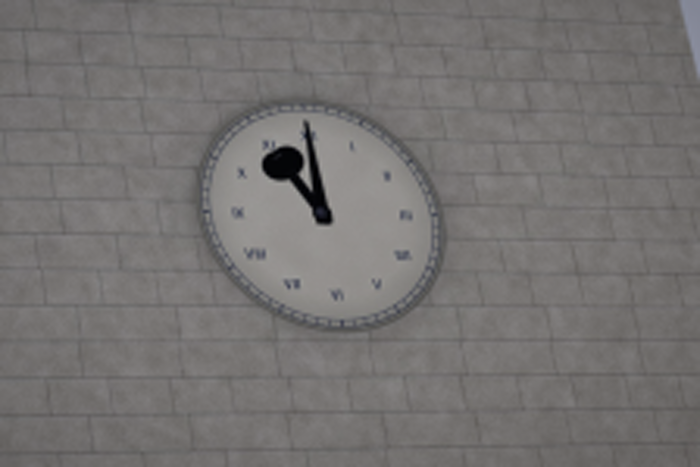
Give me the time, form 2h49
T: 11h00
